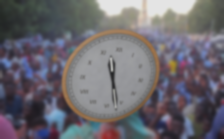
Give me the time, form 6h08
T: 11h27
